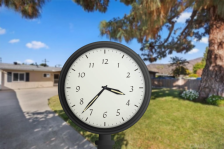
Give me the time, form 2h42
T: 3h37
